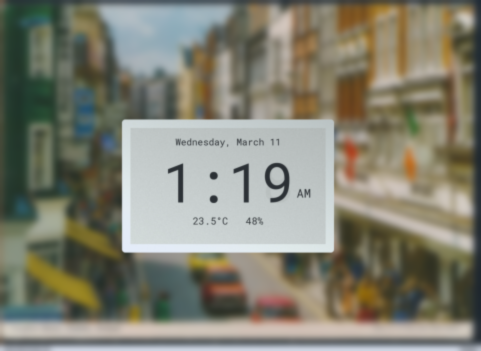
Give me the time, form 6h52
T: 1h19
